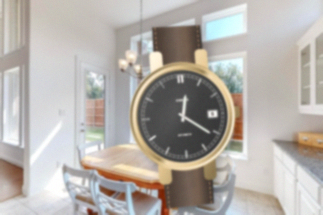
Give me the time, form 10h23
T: 12h21
